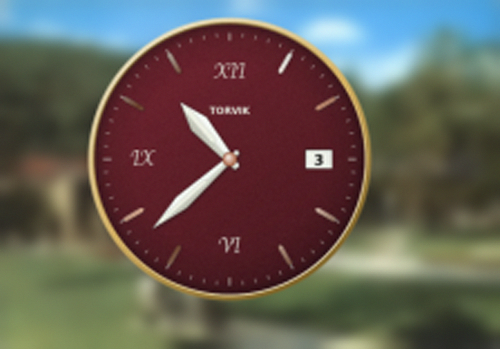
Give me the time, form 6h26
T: 10h38
